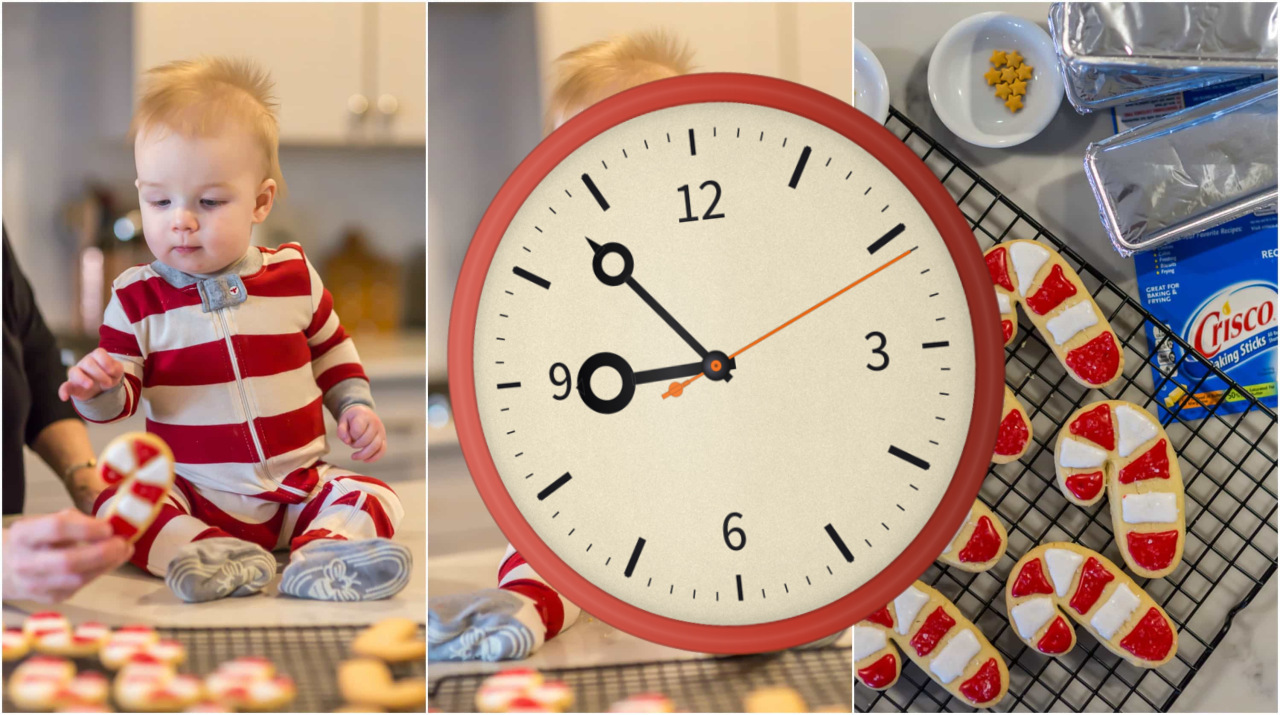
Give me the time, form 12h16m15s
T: 8h53m11s
